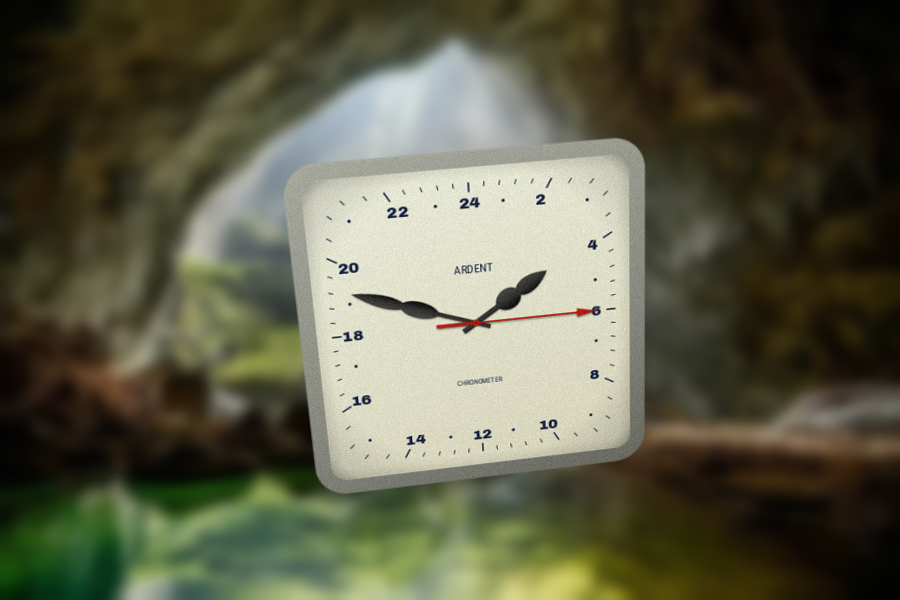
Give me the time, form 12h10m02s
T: 3h48m15s
